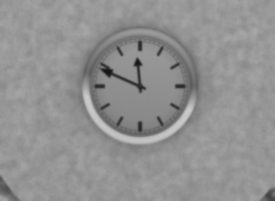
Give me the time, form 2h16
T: 11h49
